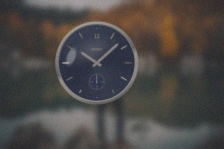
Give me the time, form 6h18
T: 10h08
